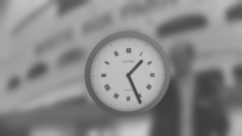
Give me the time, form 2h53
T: 1h26
